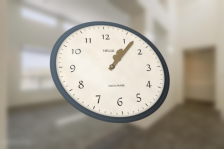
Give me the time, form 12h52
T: 1h07
